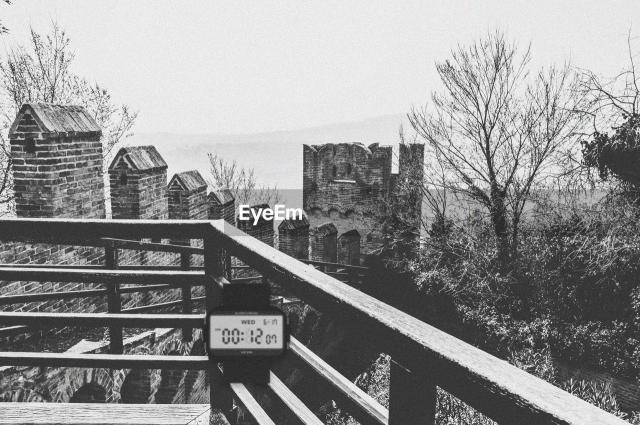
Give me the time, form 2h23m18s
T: 0h12m07s
